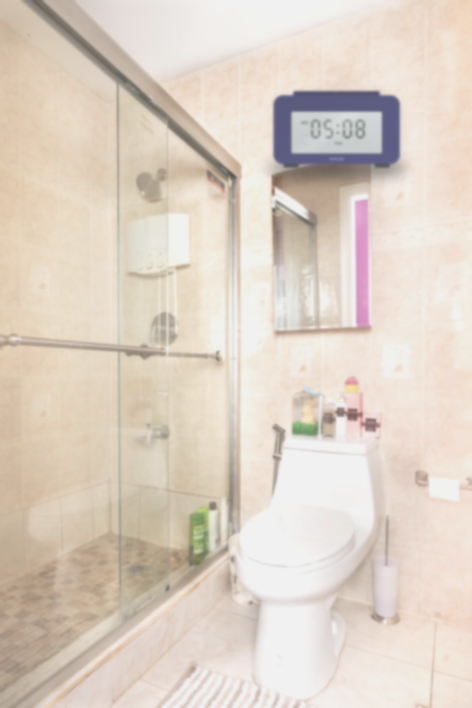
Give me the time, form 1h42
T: 5h08
